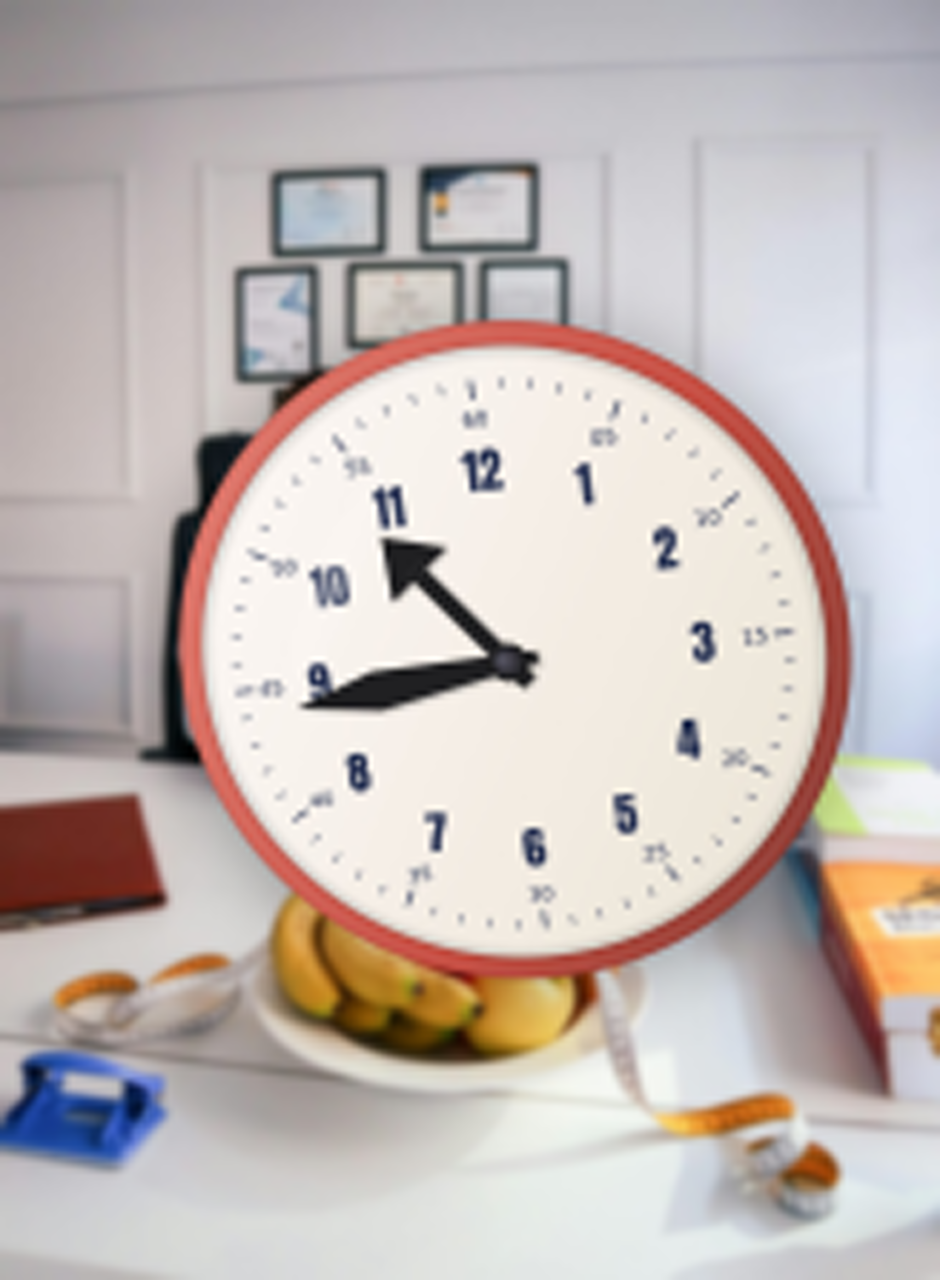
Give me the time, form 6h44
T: 10h44
